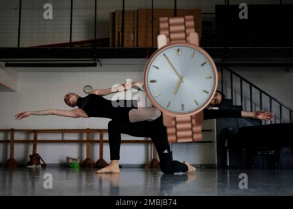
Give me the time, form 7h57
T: 6h55
